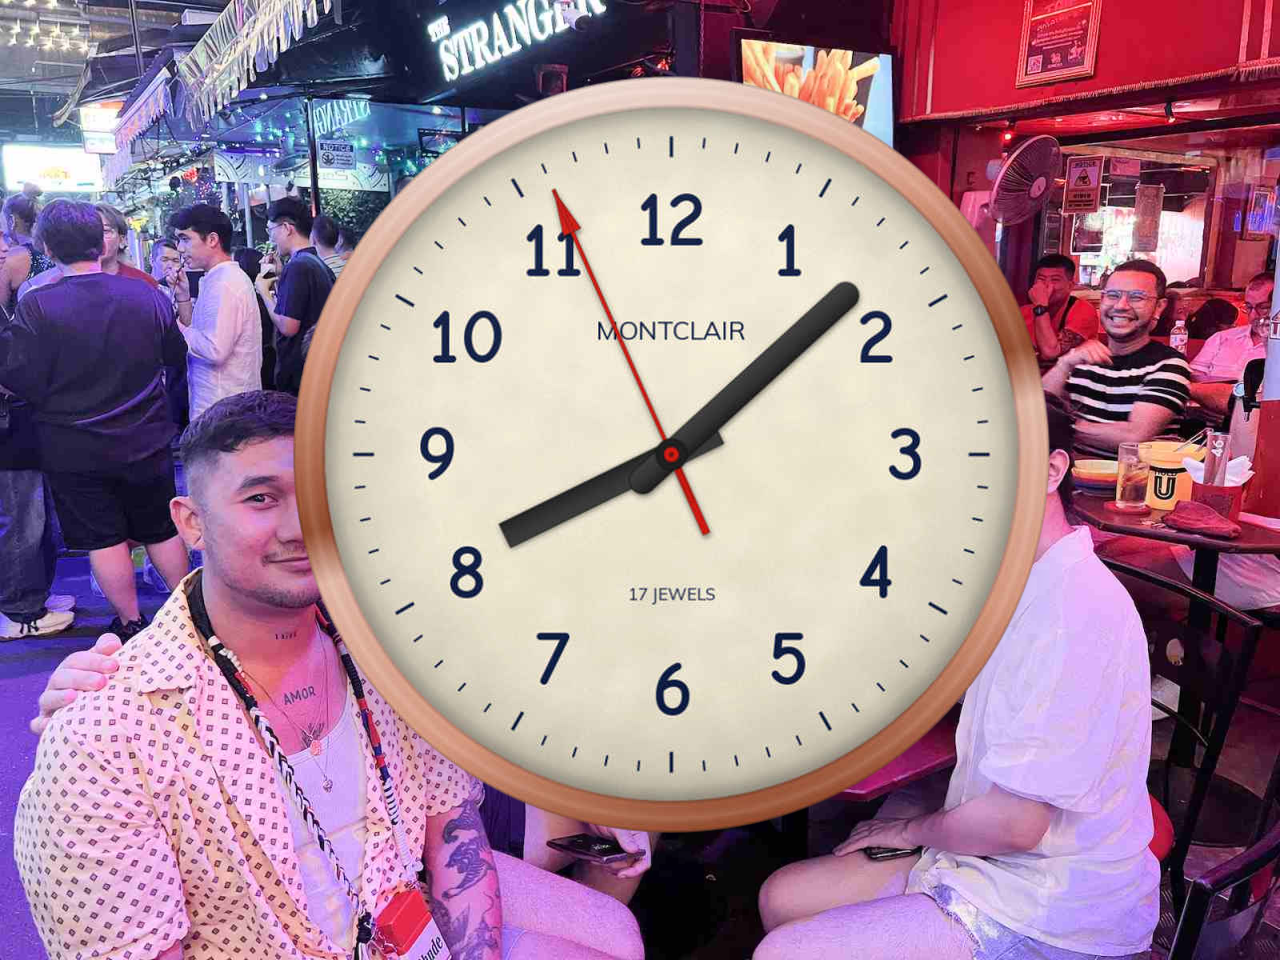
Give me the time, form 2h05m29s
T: 8h07m56s
